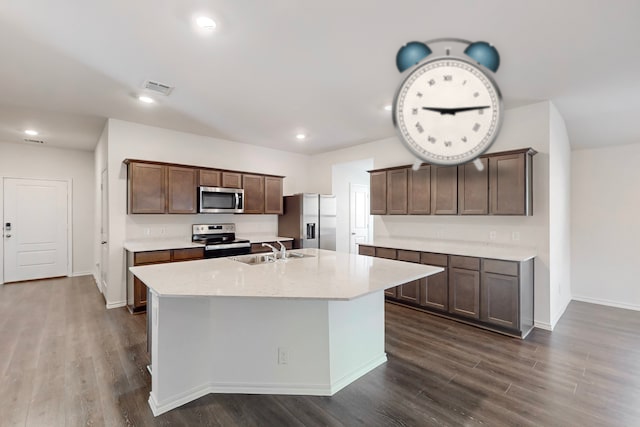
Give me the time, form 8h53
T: 9h14
